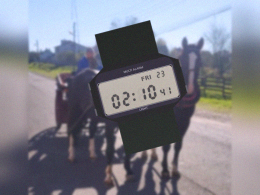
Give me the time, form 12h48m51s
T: 2h10m41s
